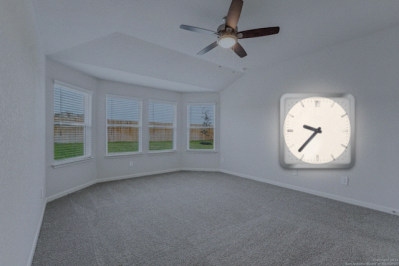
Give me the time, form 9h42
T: 9h37
